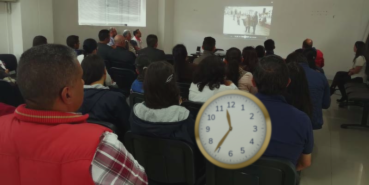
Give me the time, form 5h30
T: 11h36
